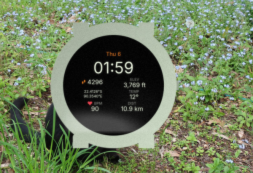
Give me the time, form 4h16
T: 1h59
